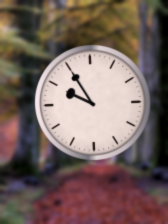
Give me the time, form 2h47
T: 9h55
